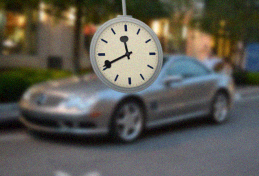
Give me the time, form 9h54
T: 11h41
